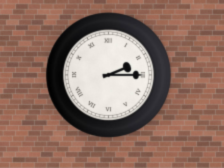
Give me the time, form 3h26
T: 2h15
